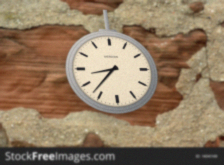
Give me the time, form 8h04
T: 8h37
